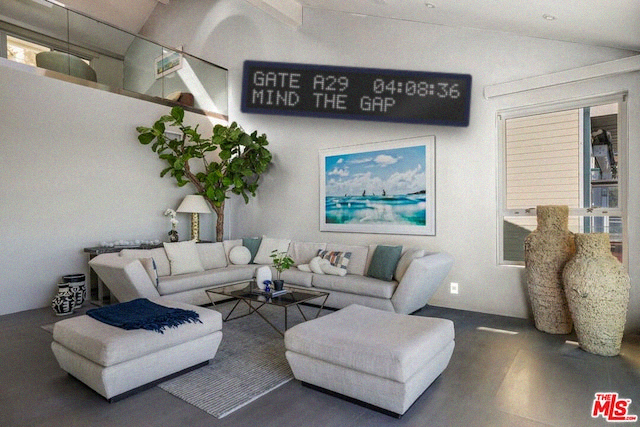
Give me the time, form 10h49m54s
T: 4h08m36s
